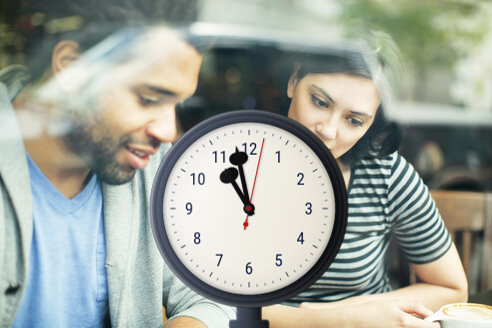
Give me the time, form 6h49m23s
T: 10h58m02s
